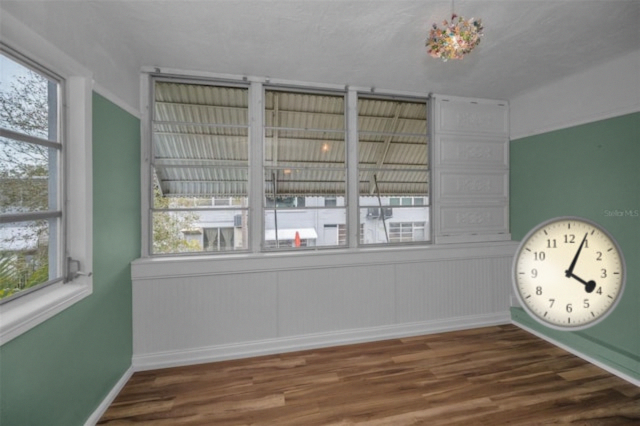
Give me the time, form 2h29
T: 4h04
